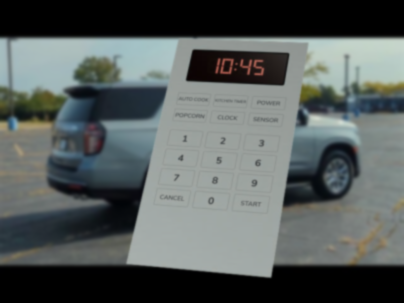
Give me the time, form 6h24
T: 10h45
